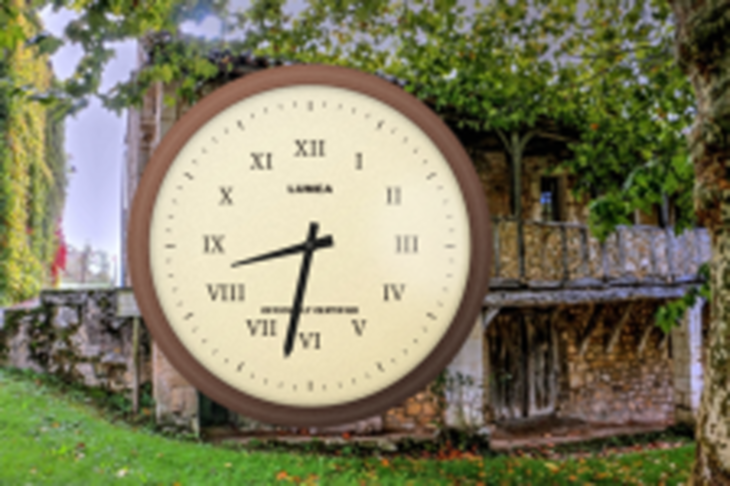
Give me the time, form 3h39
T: 8h32
